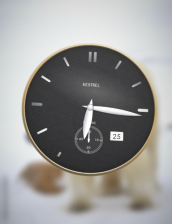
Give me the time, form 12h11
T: 6h16
